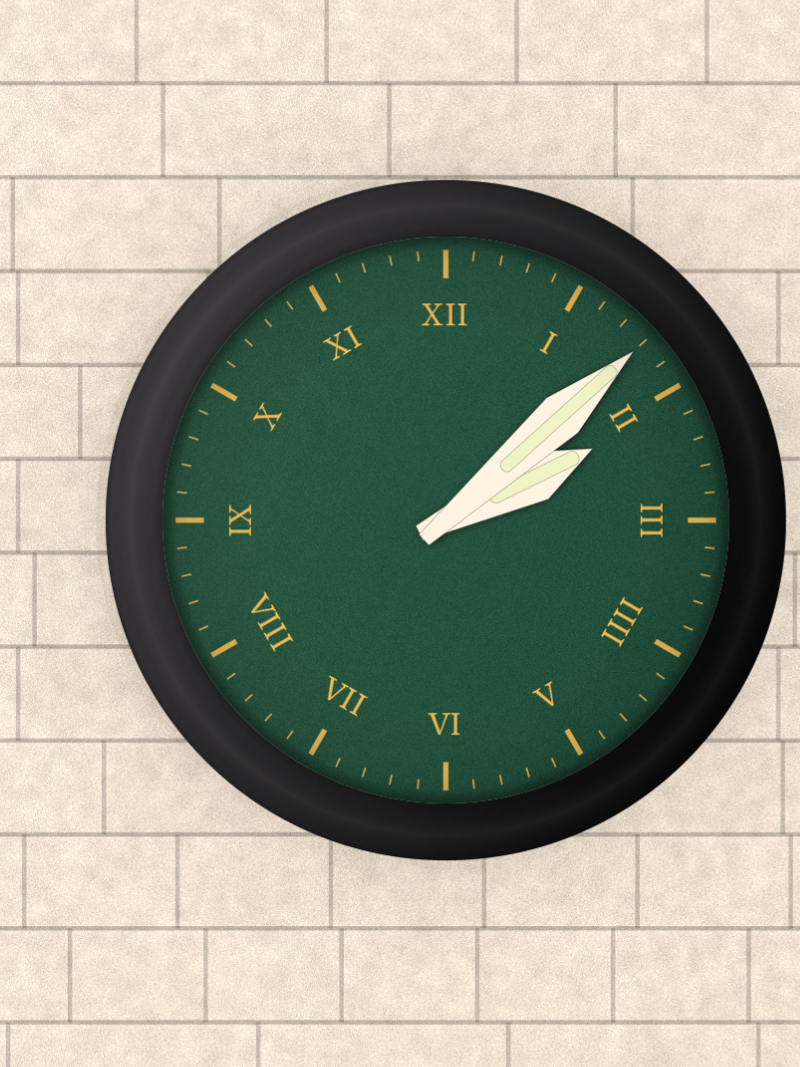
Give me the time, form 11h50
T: 2h08
